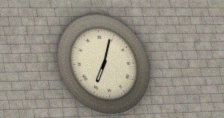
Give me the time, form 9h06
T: 7h04
